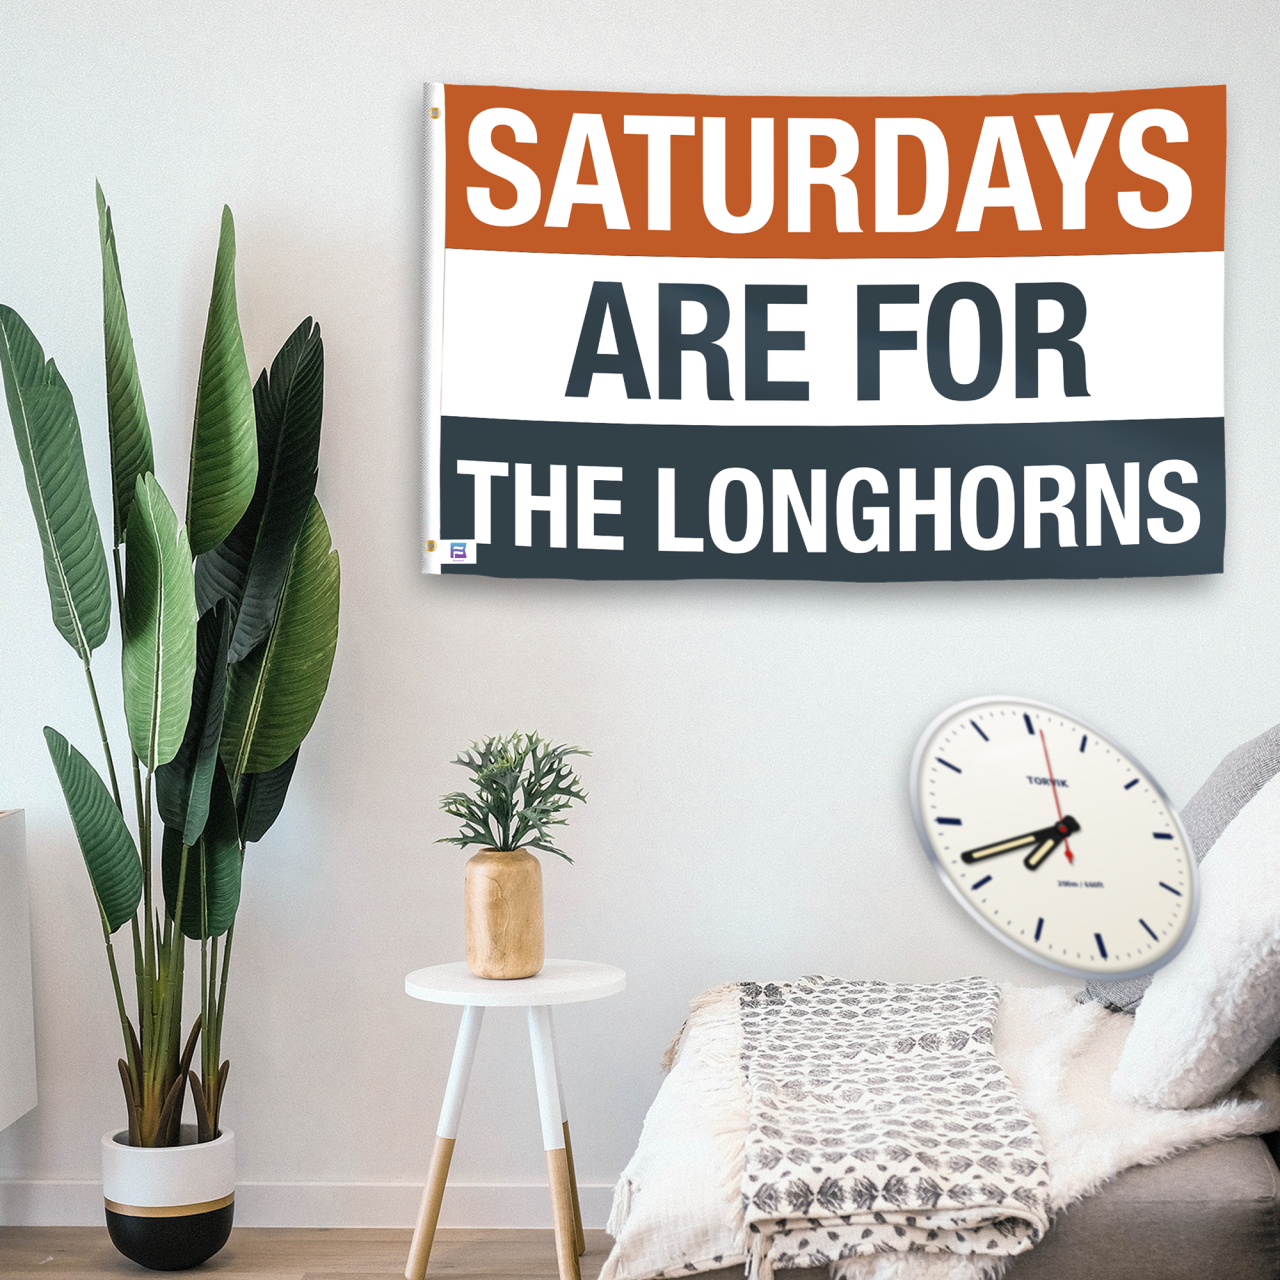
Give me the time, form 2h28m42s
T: 7h42m01s
